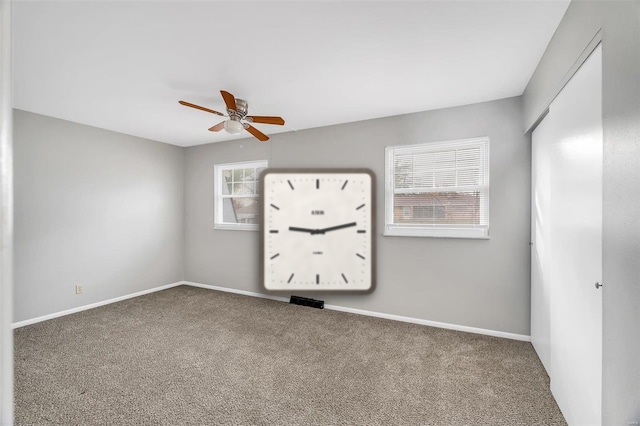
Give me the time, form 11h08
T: 9h13
